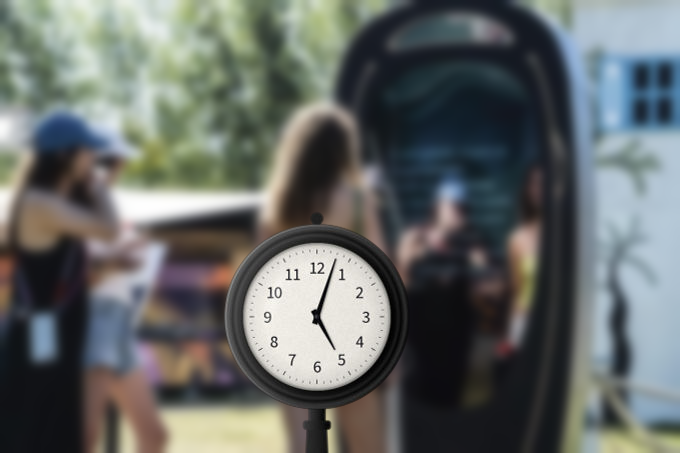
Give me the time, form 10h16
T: 5h03
